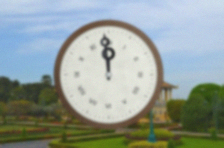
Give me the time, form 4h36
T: 11h59
